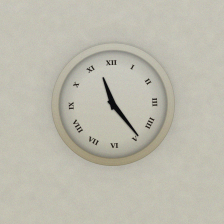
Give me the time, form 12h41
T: 11h24
